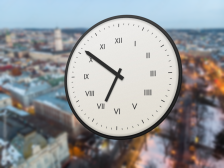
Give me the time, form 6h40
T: 6h51
